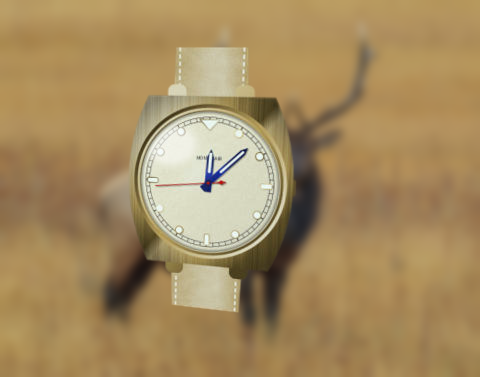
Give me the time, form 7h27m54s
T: 12h07m44s
